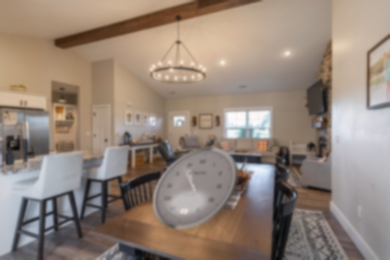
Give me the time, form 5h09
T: 10h53
